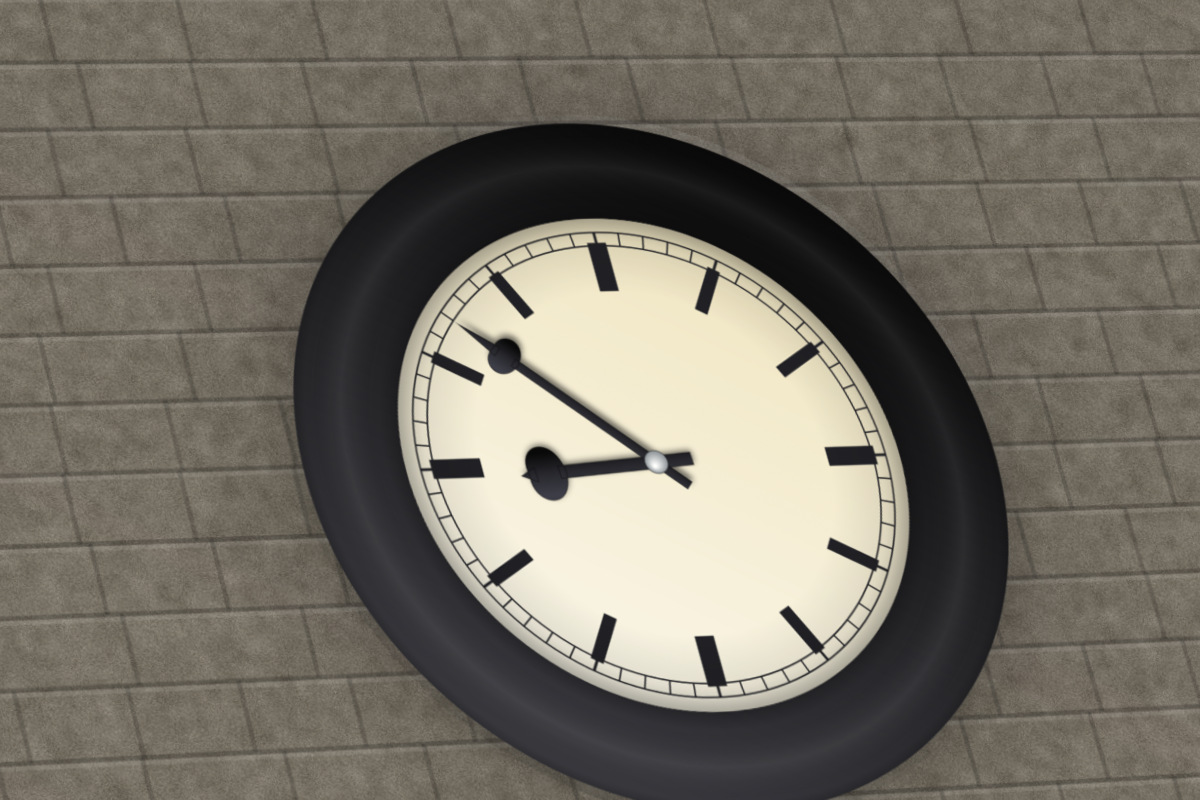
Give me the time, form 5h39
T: 8h52
